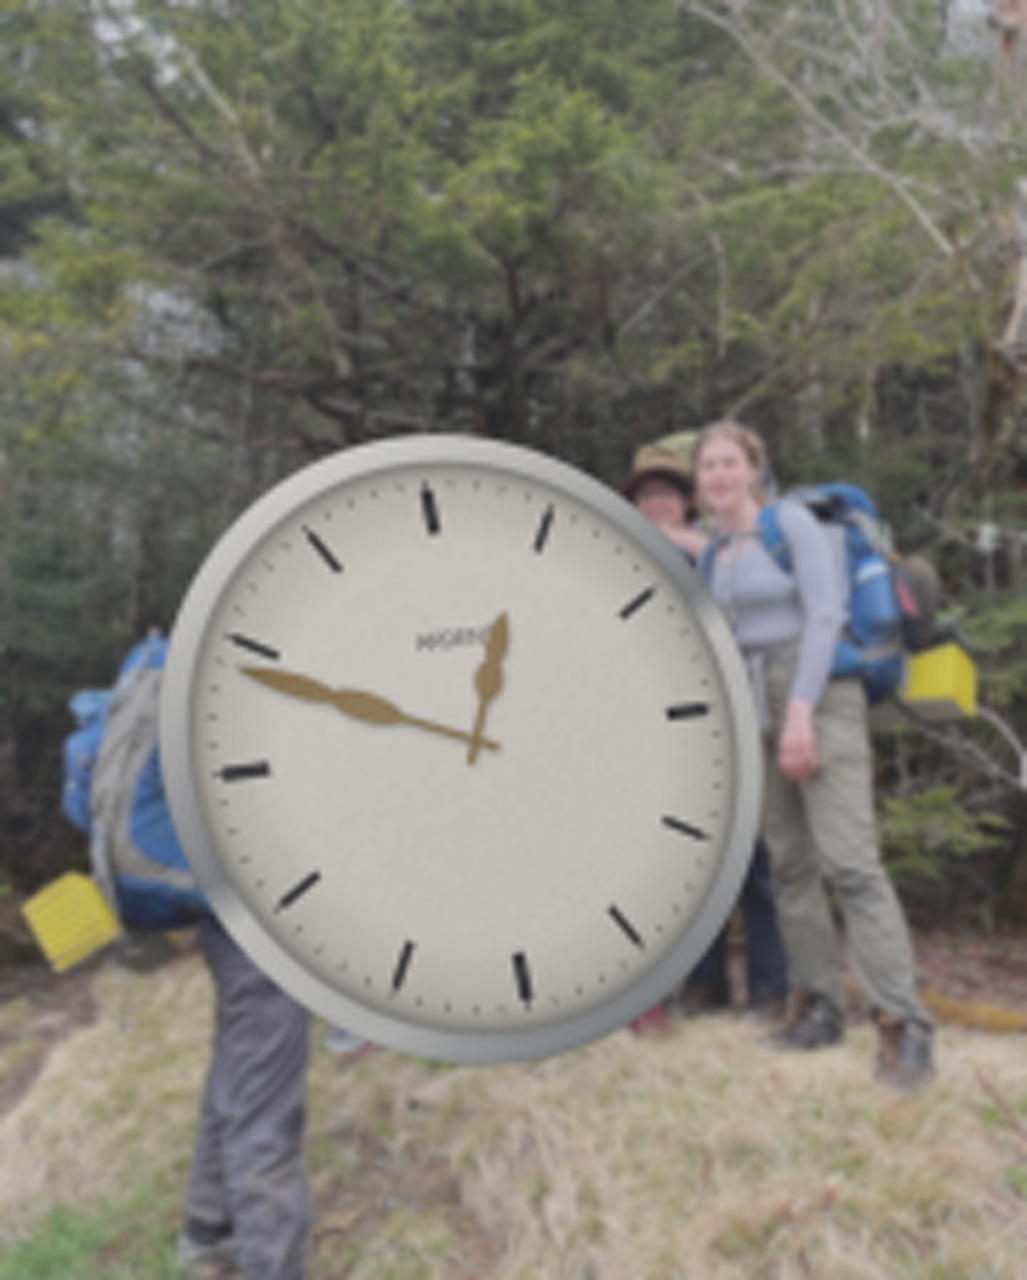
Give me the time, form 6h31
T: 12h49
